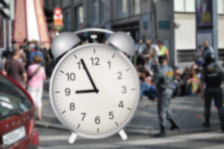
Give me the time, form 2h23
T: 8h56
